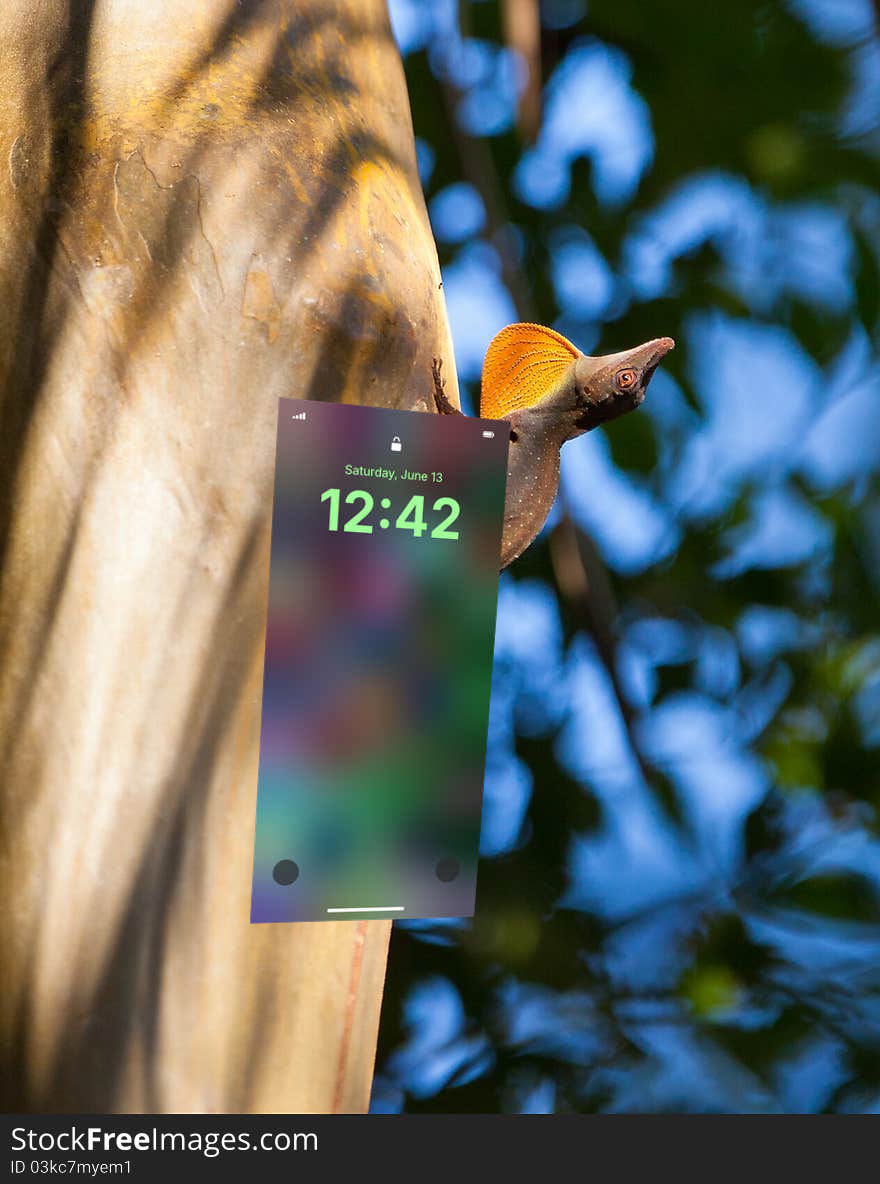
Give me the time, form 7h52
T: 12h42
